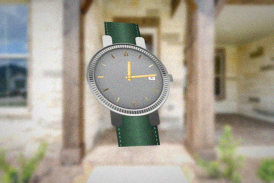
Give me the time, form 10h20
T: 12h14
